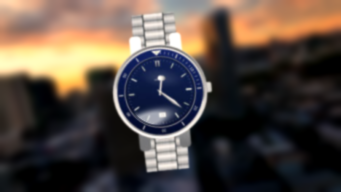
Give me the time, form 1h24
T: 12h22
